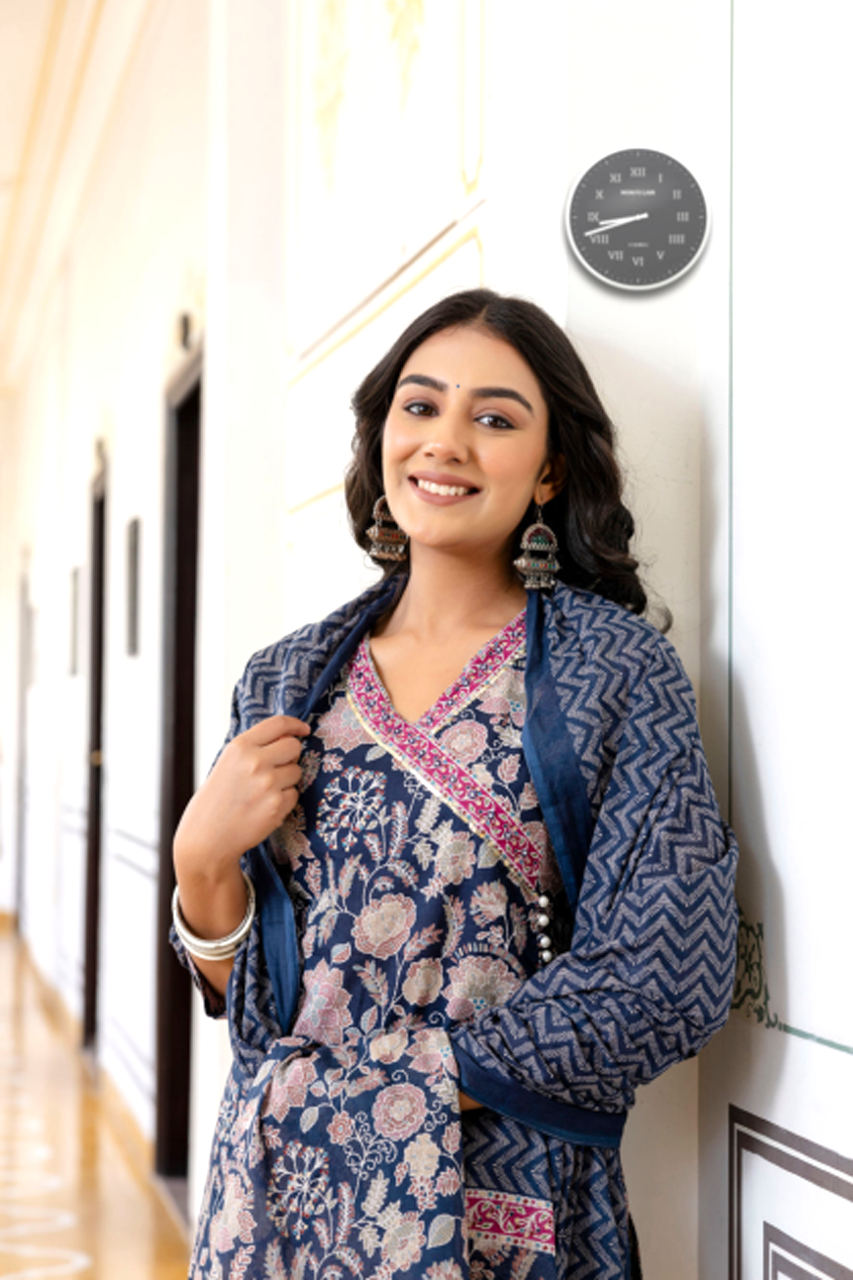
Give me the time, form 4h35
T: 8h42
